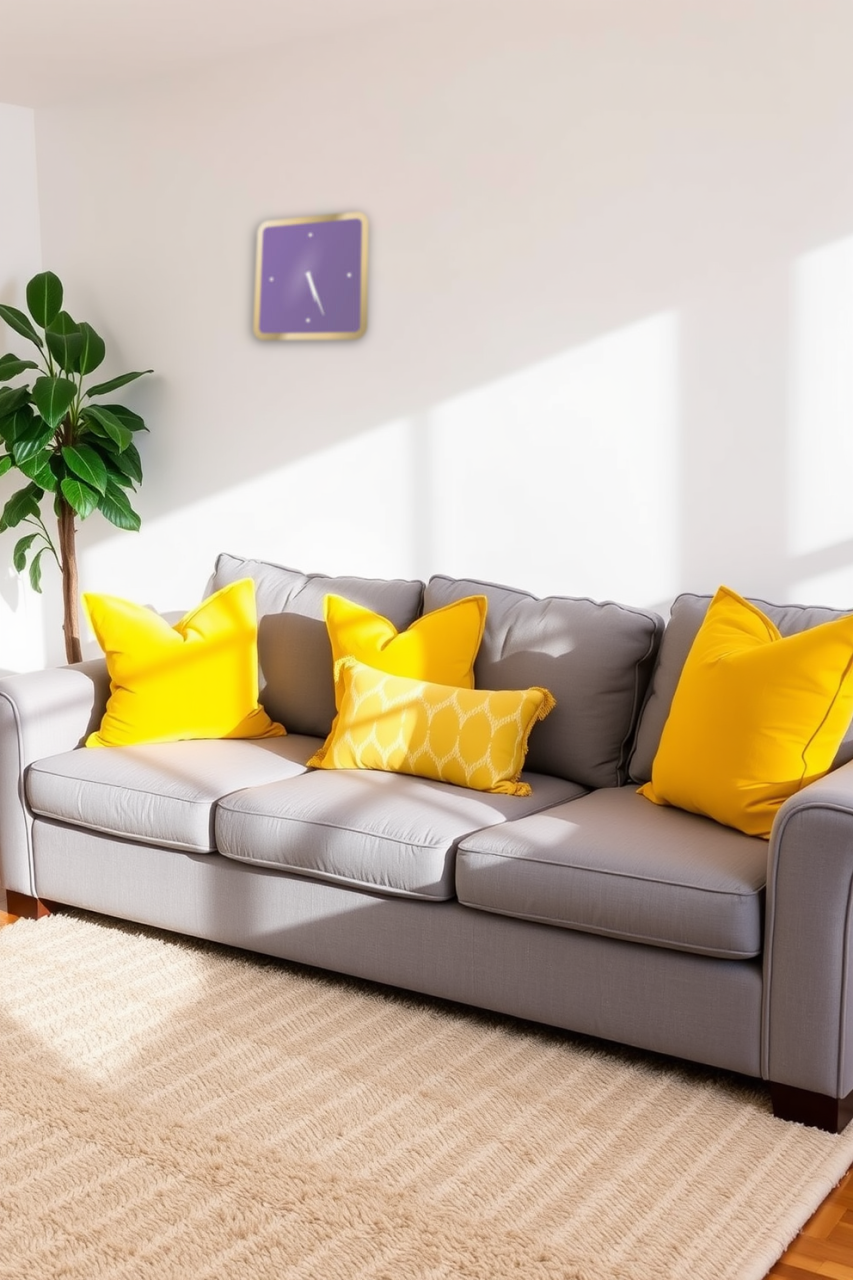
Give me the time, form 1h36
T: 5h26
